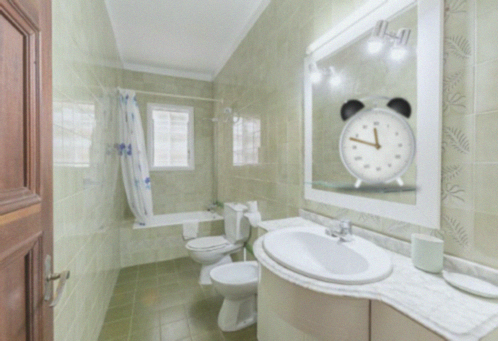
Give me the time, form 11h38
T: 11h48
